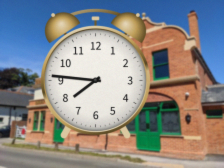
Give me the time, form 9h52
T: 7h46
